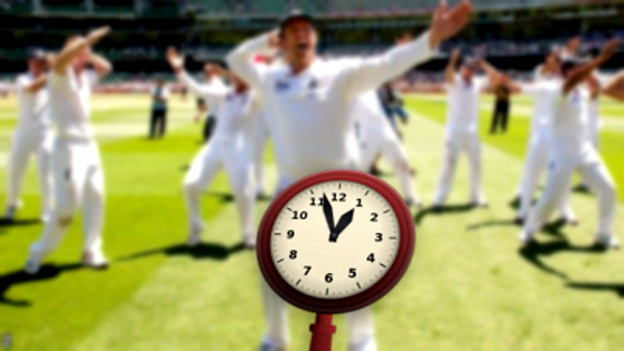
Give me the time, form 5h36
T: 12h57
